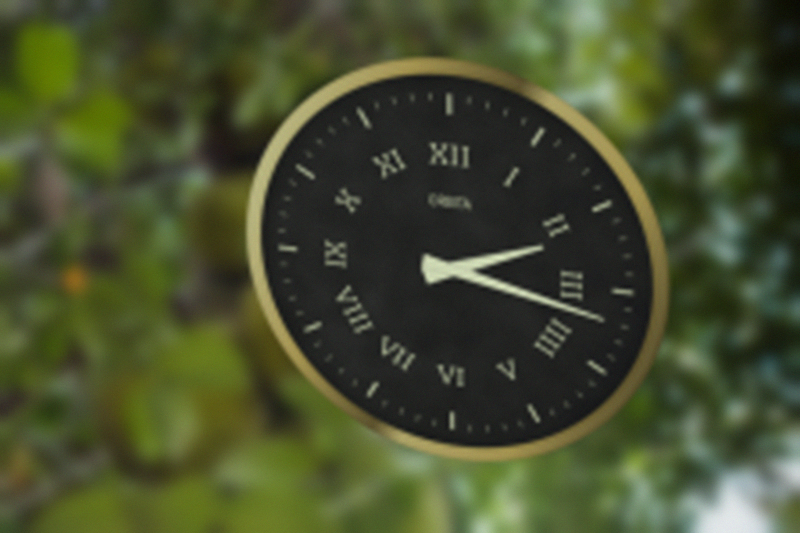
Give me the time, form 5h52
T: 2h17
